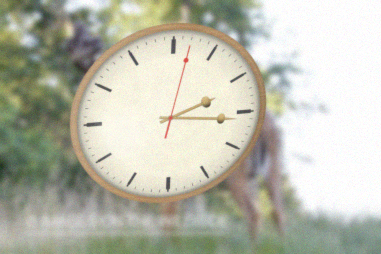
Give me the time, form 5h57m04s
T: 2h16m02s
